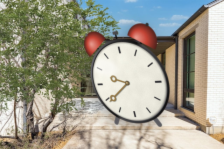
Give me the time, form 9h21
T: 9h39
